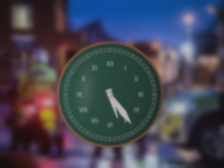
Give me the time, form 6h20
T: 5h24
